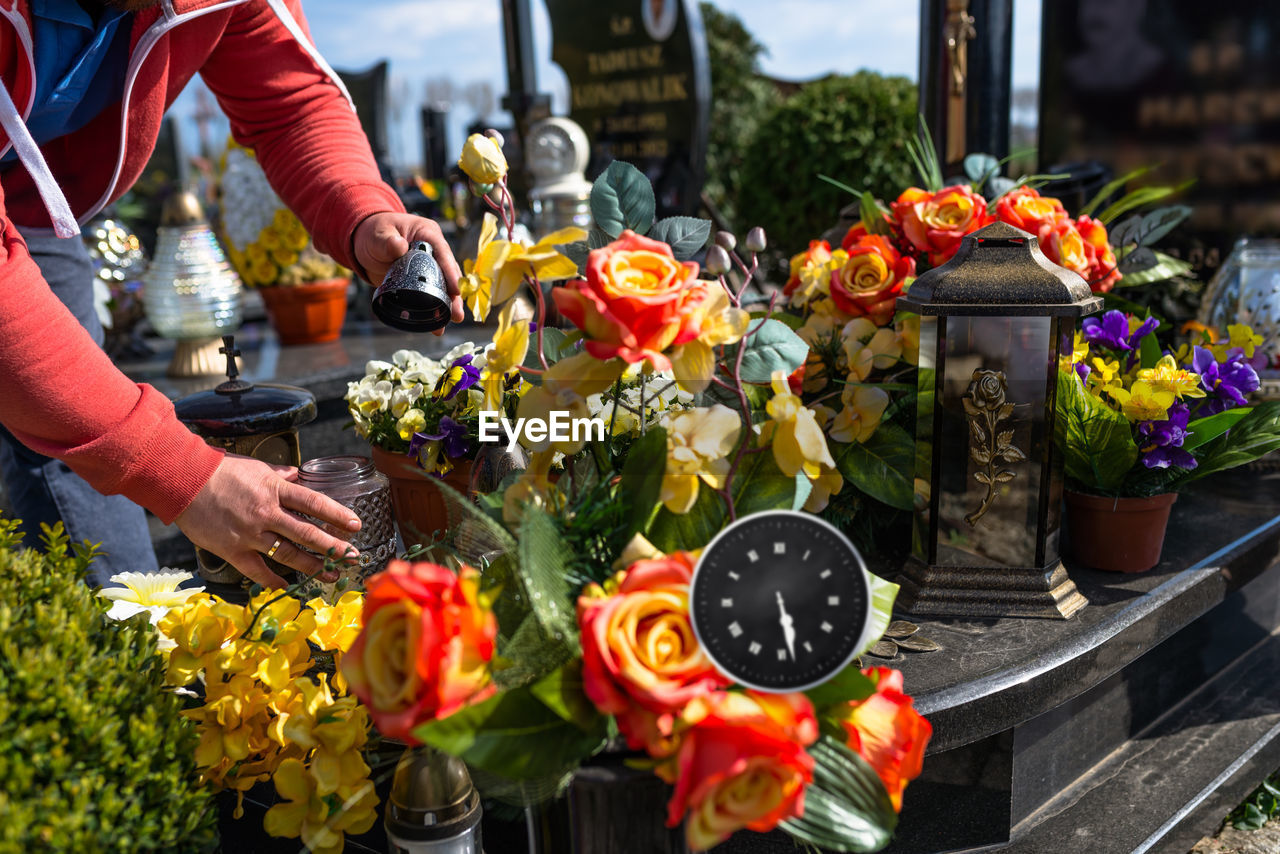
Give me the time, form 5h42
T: 5h28
